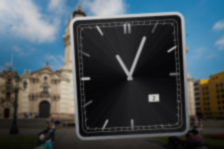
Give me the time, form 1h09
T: 11h04
